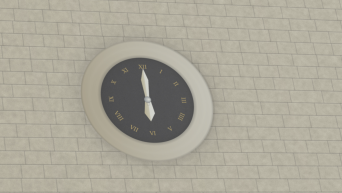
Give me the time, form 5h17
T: 6h00
